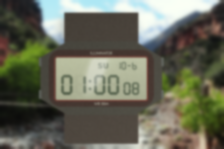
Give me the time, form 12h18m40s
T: 1h00m08s
